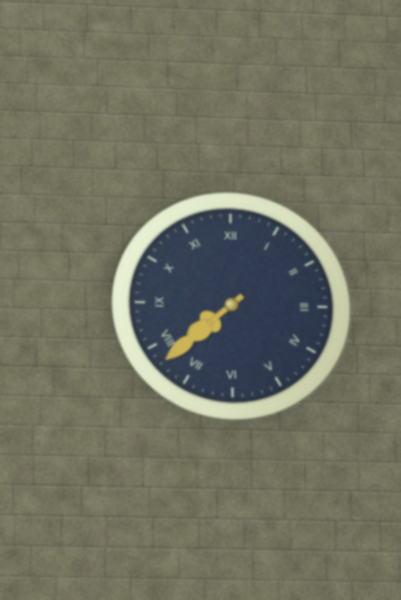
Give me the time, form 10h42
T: 7h38
